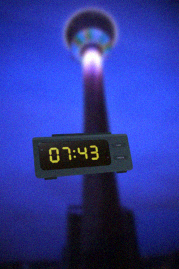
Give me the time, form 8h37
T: 7h43
